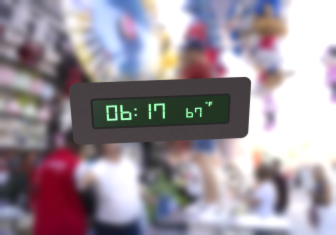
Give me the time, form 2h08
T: 6h17
